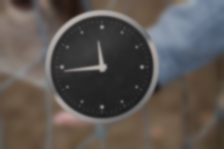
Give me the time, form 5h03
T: 11h44
